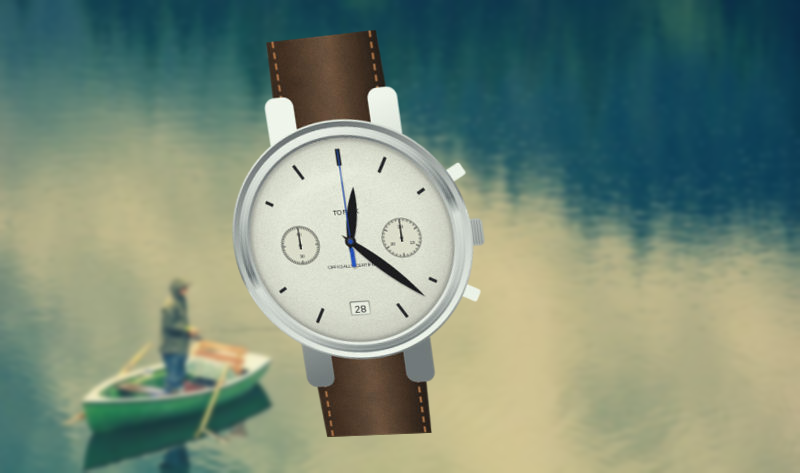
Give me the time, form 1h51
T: 12h22
